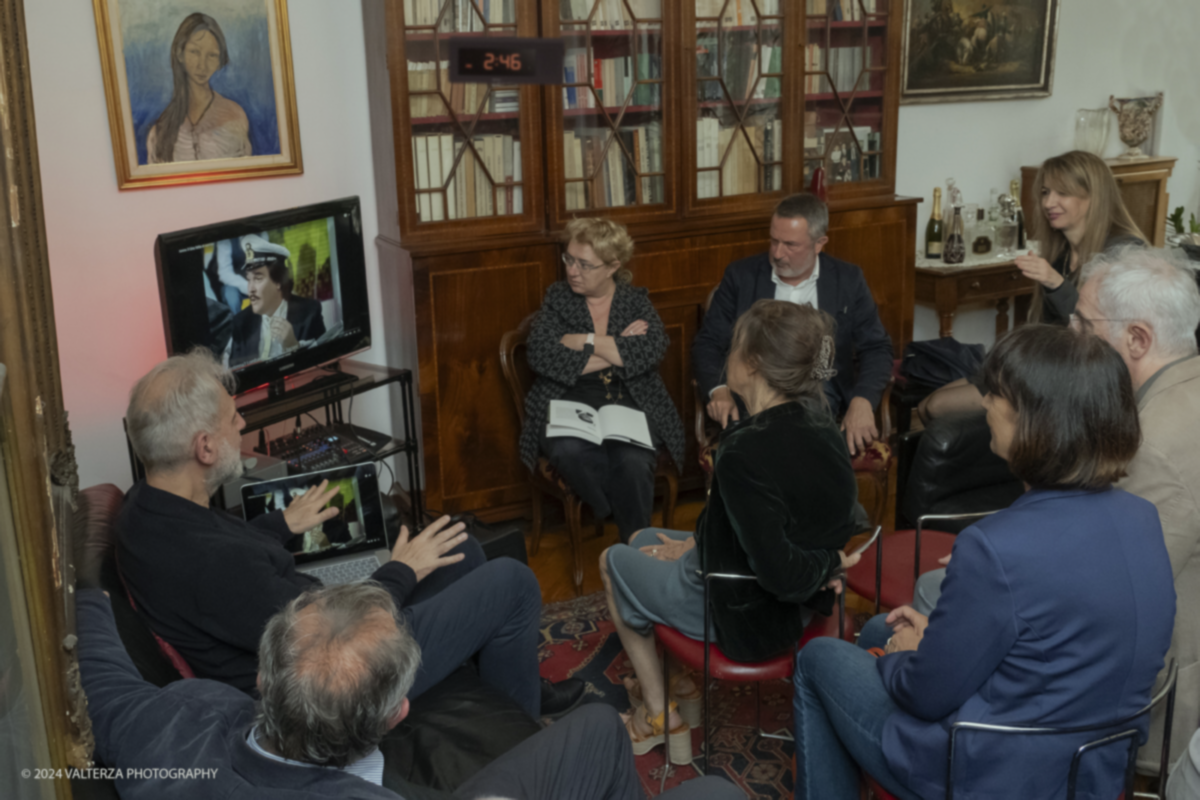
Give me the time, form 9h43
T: 2h46
